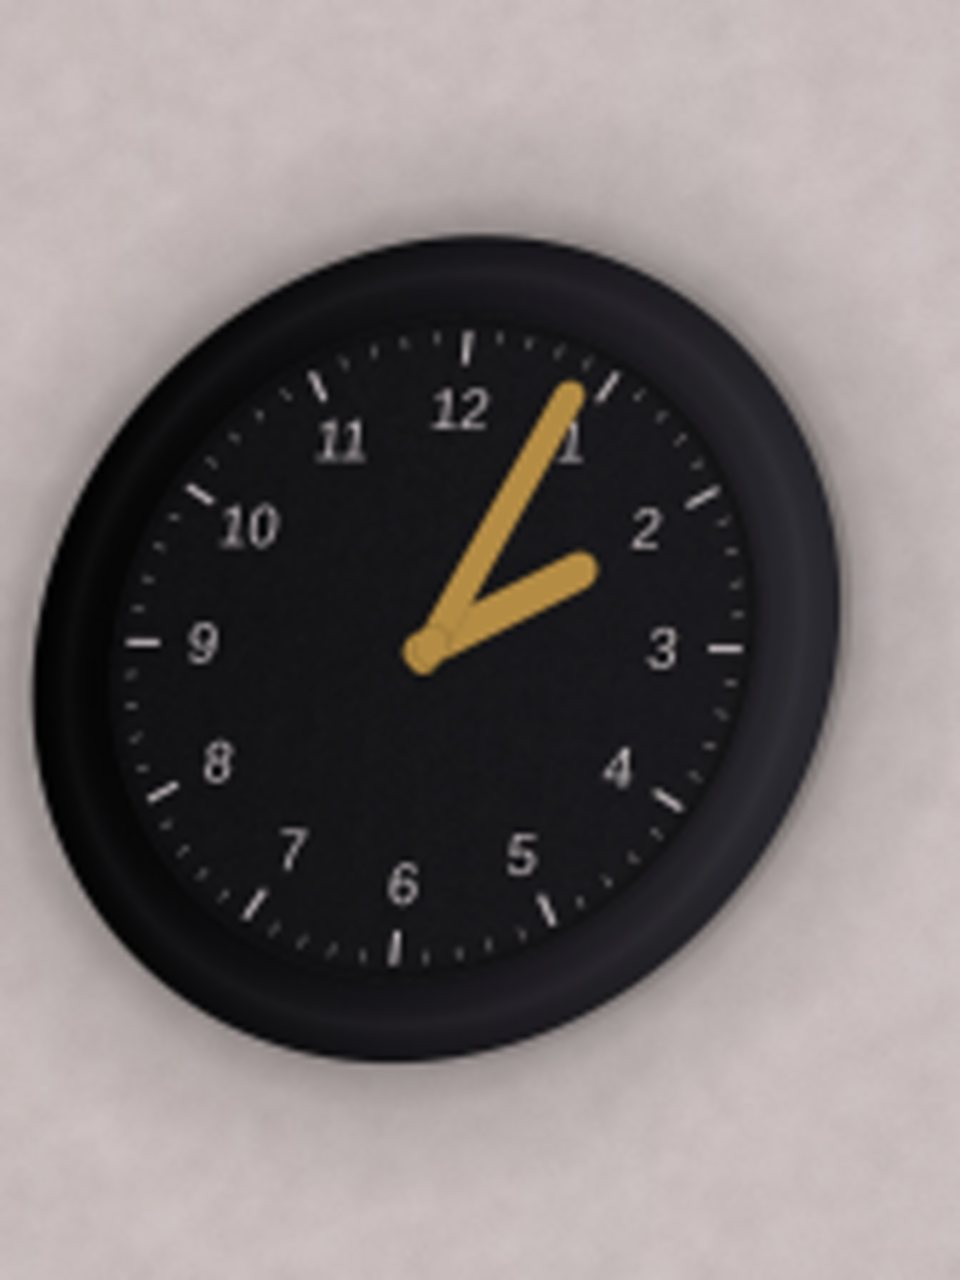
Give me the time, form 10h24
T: 2h04
